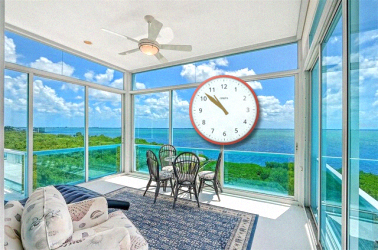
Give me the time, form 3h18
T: 10h52
